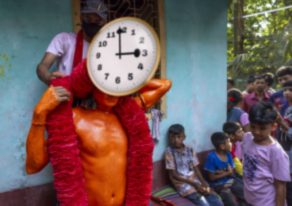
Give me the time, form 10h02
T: 2h59
